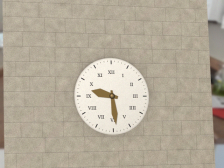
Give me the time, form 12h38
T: 9h29
